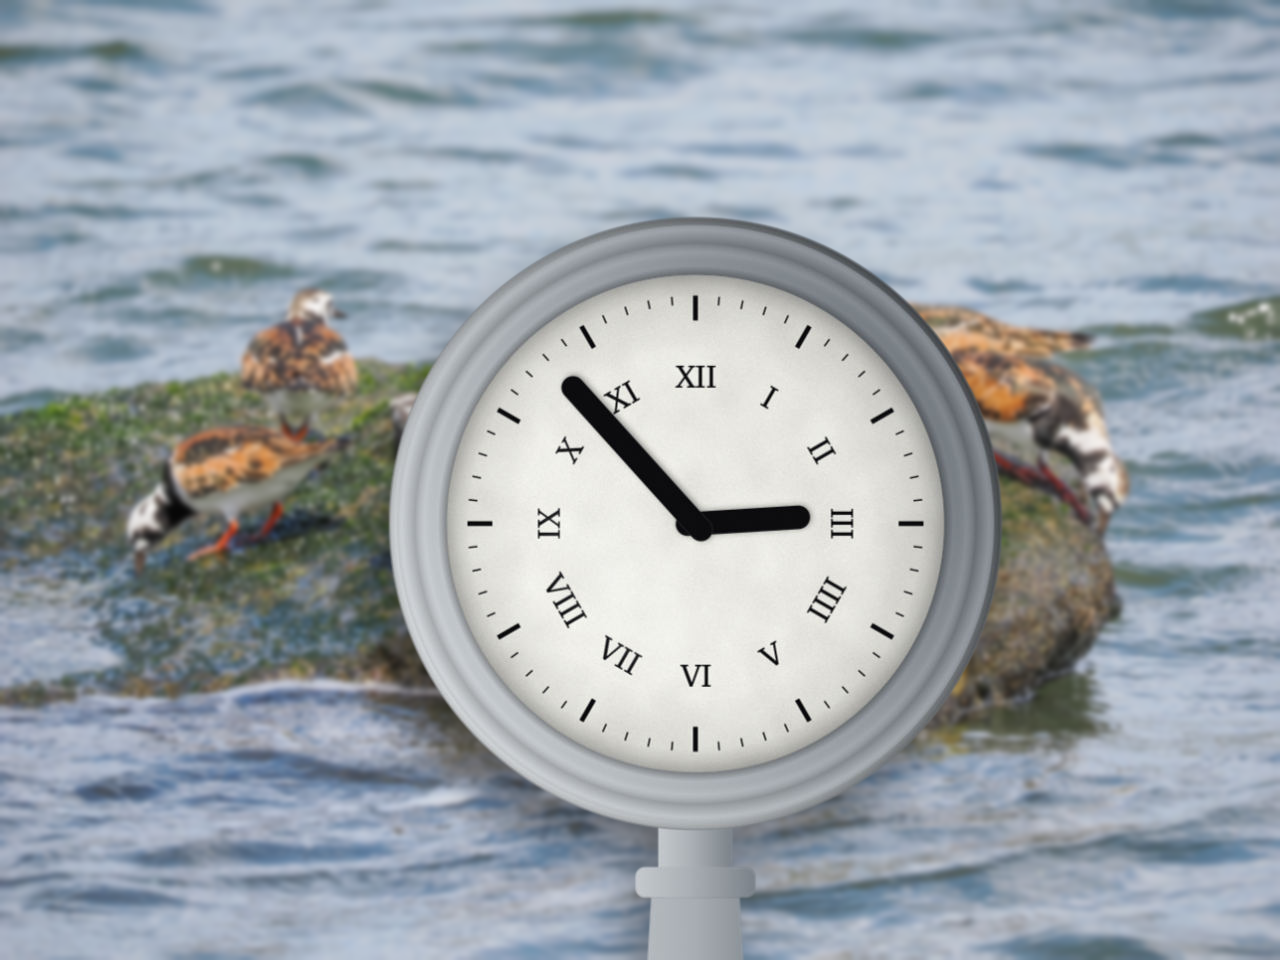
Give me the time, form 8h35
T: 2h53
